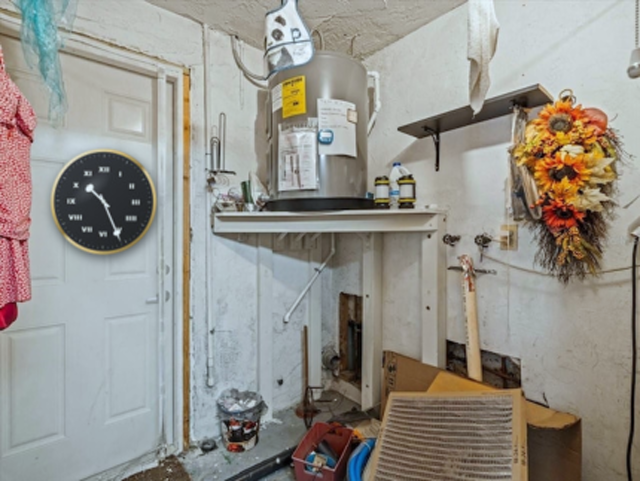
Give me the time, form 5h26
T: 10h26
